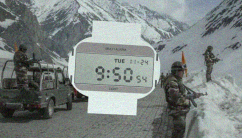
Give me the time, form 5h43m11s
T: 9h50m54s
